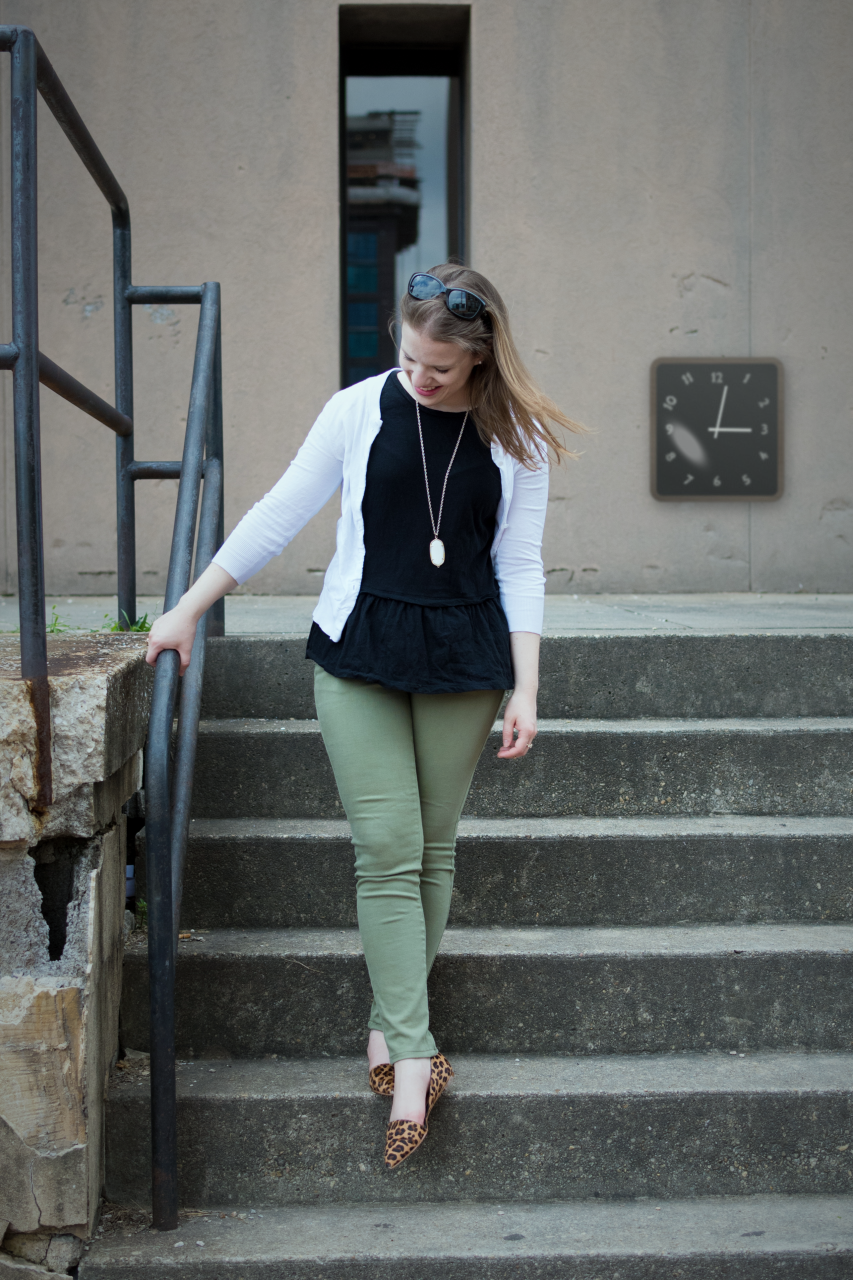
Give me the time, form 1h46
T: 3h02
